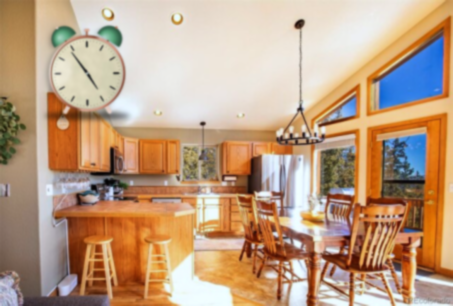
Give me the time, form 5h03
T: 4h54
